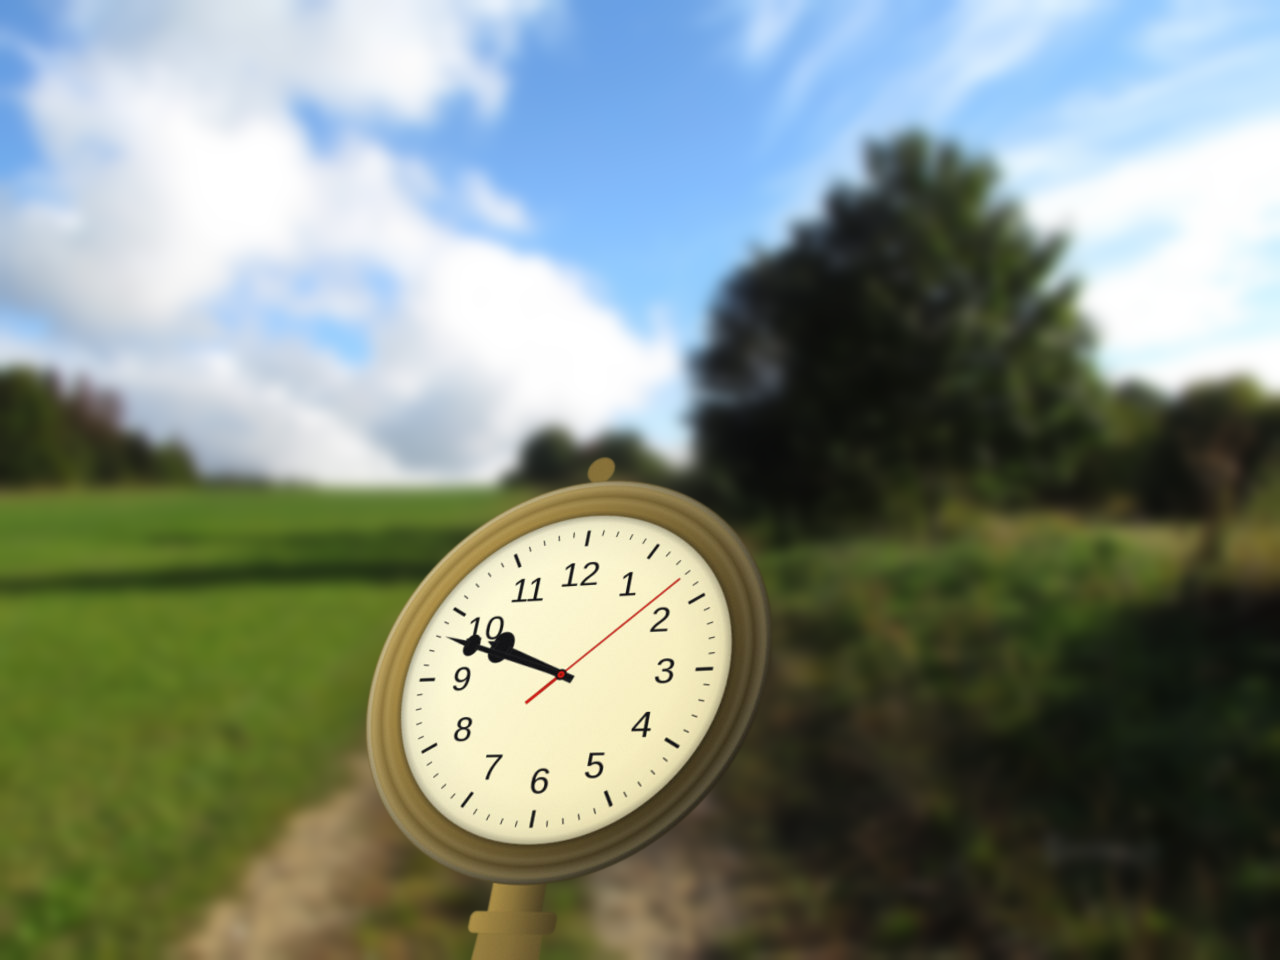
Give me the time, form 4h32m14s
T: 9h48m08s
